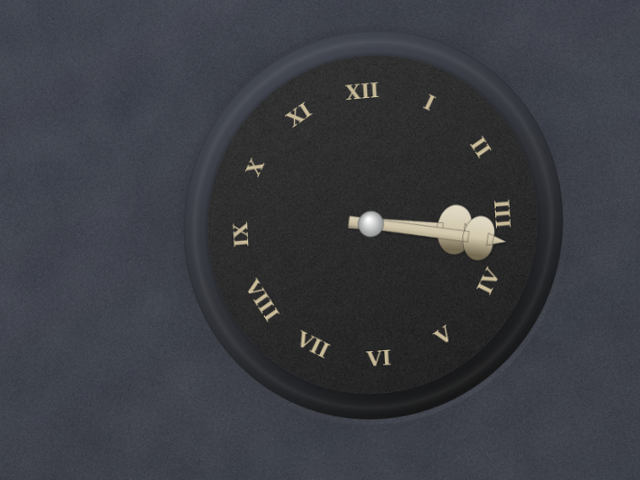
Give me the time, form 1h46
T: 3h17
